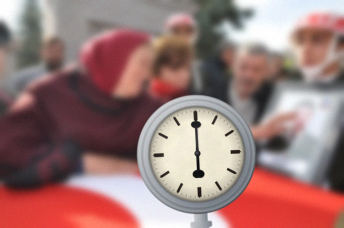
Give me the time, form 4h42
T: 6h00
